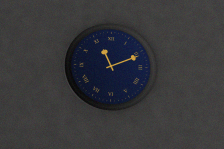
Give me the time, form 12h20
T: 11h11
